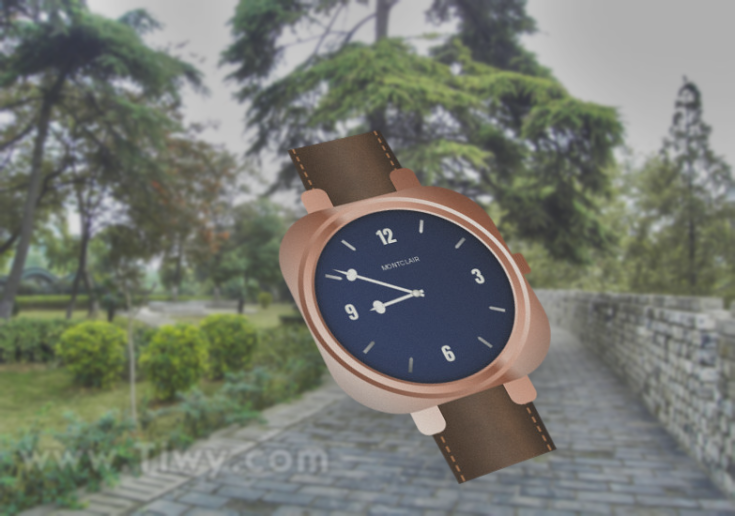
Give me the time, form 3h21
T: 8h51
